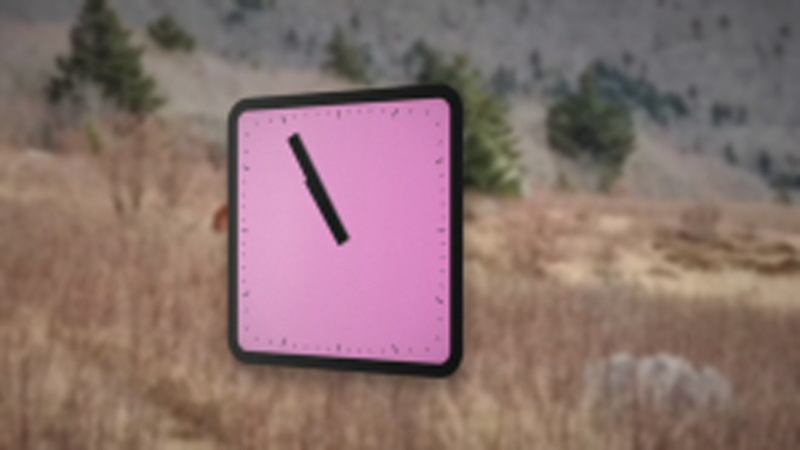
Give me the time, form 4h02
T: 10h55
